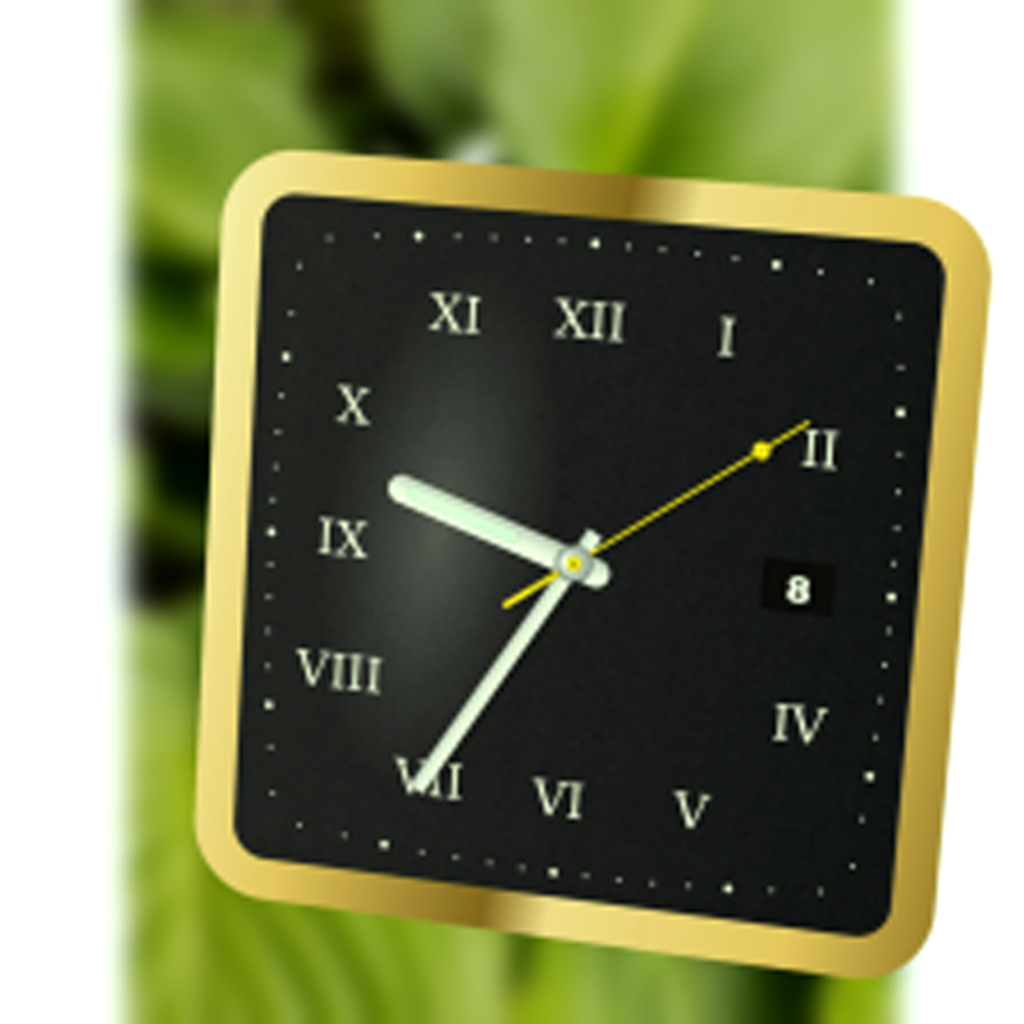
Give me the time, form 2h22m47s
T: 9h35m09s
